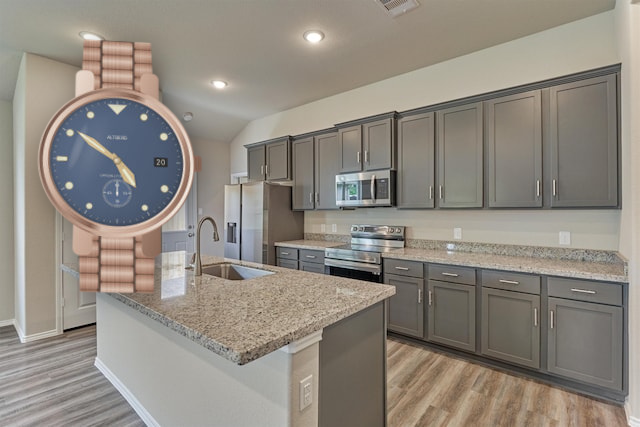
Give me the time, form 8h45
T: 4h51
